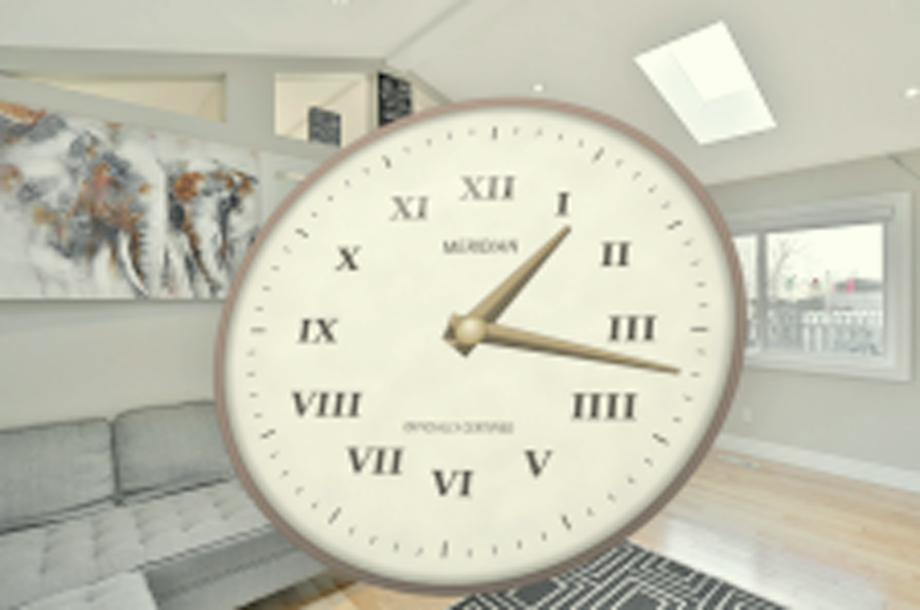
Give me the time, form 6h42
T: 1h17
